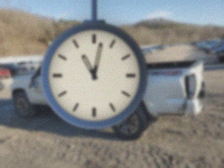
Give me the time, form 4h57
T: 11h02
